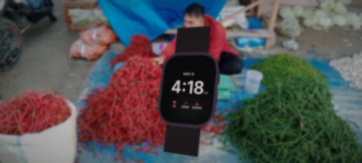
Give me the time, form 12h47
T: 4h18
